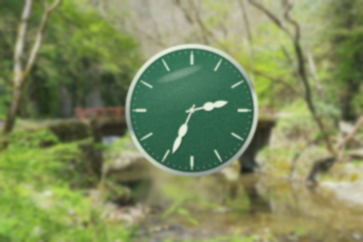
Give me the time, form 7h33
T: 2h34
